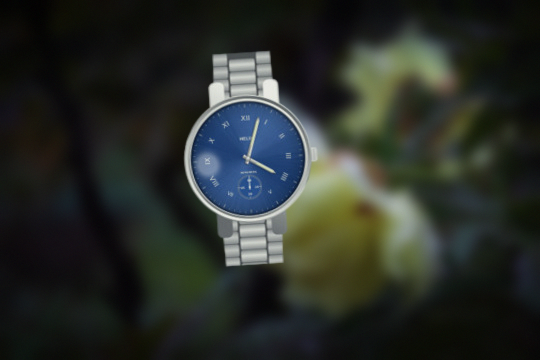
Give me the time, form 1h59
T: 4h03
